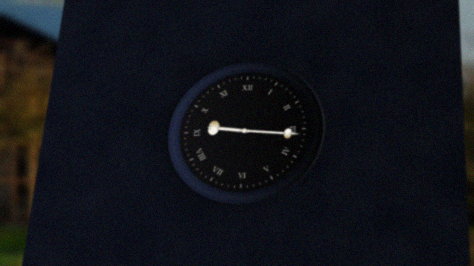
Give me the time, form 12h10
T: 9h16
